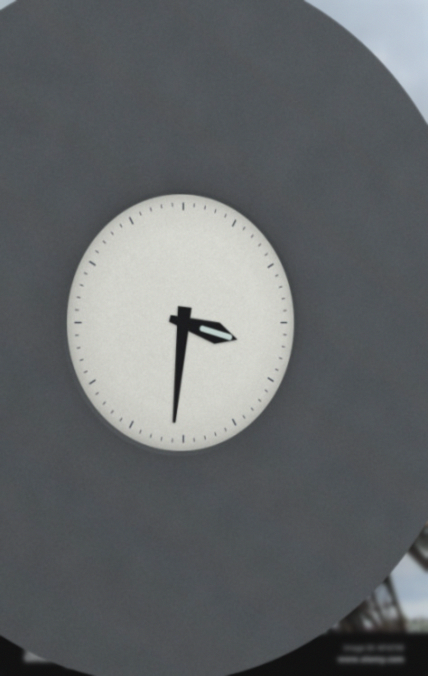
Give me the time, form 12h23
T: 3h31
